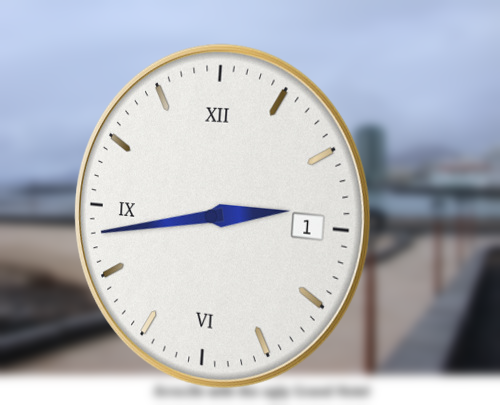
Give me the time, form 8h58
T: 2h43
